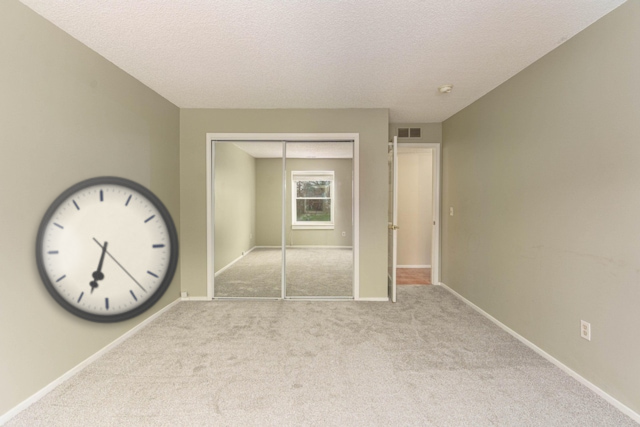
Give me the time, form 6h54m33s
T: 6h33m23s
